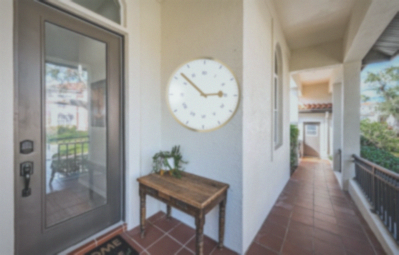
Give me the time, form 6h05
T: 2h52
